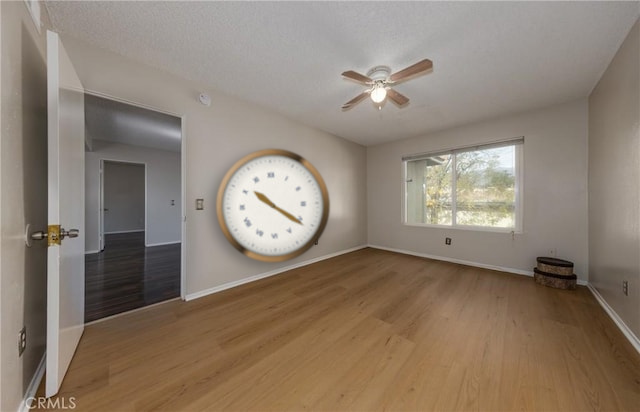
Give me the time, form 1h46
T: 10h21
